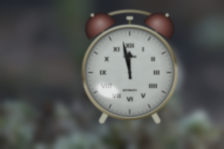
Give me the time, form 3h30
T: 11h58
